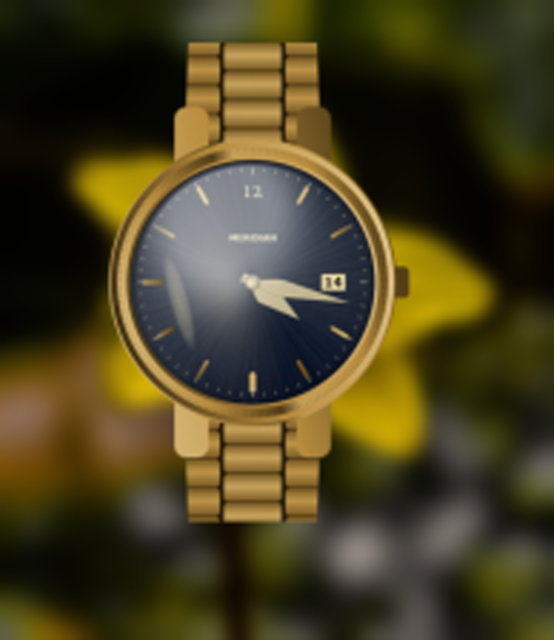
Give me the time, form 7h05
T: 4h17
